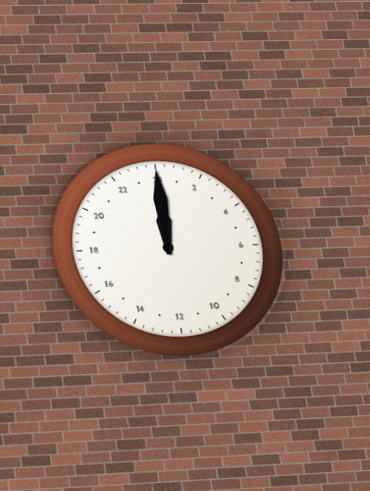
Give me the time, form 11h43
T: 0h00
